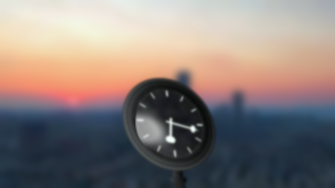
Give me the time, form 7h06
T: 6h17
